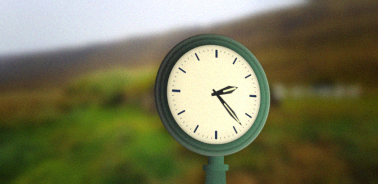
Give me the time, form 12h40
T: 2h23
